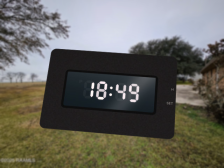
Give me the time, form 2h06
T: 18h49
